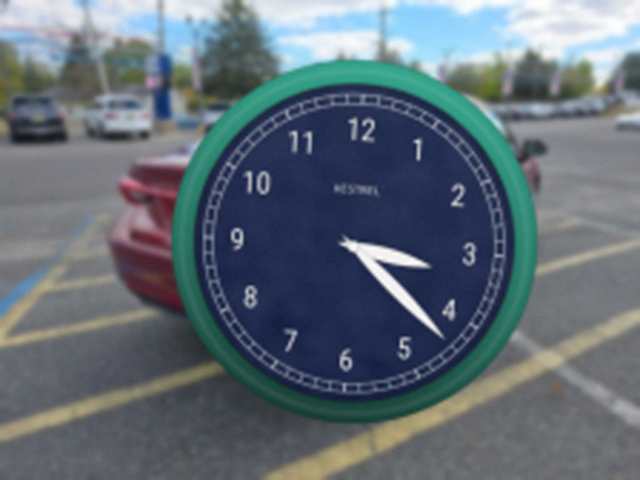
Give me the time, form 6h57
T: 3h22
